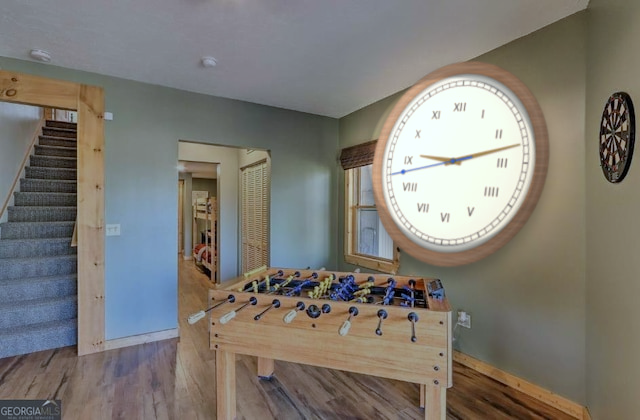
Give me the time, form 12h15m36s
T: 9h12m43s
